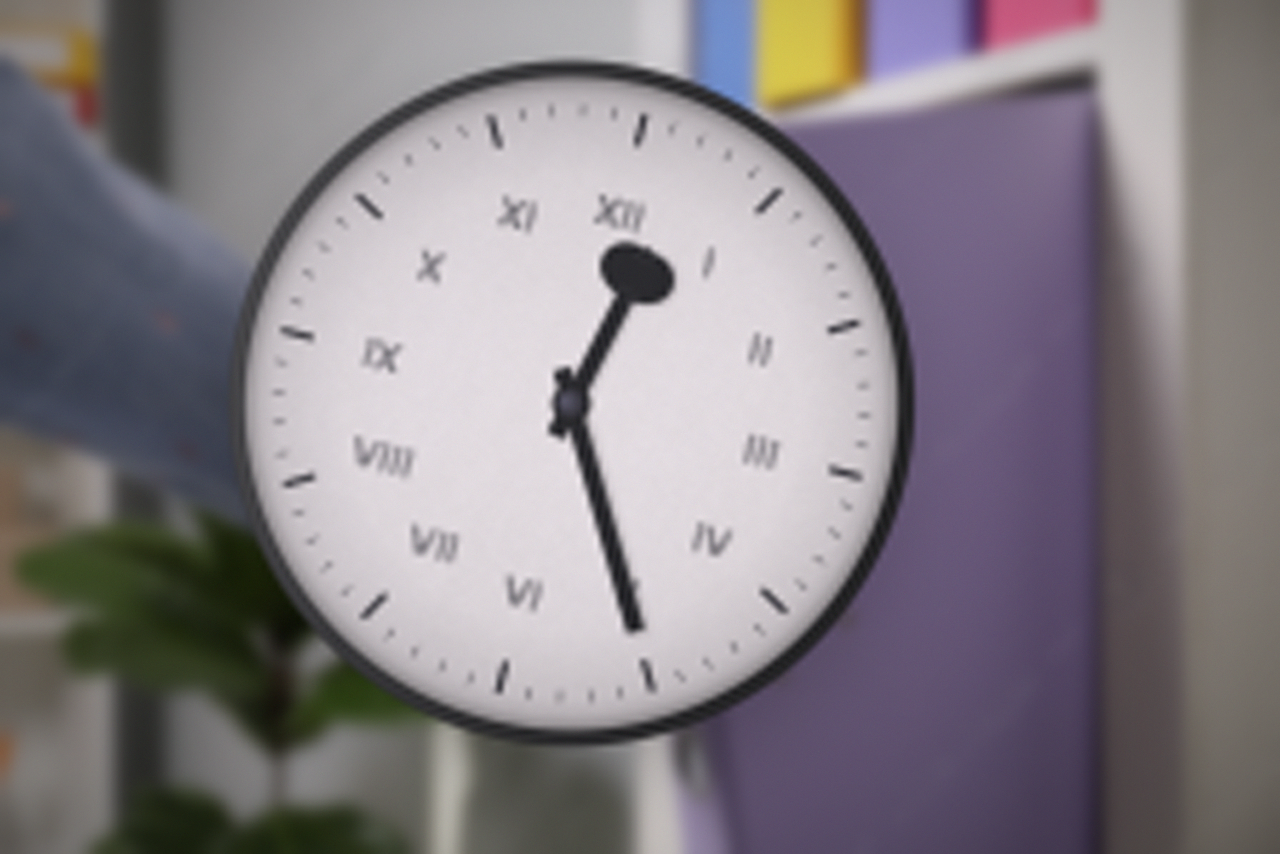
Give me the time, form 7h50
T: 12h25
